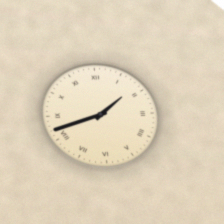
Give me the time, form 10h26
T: 1h42
